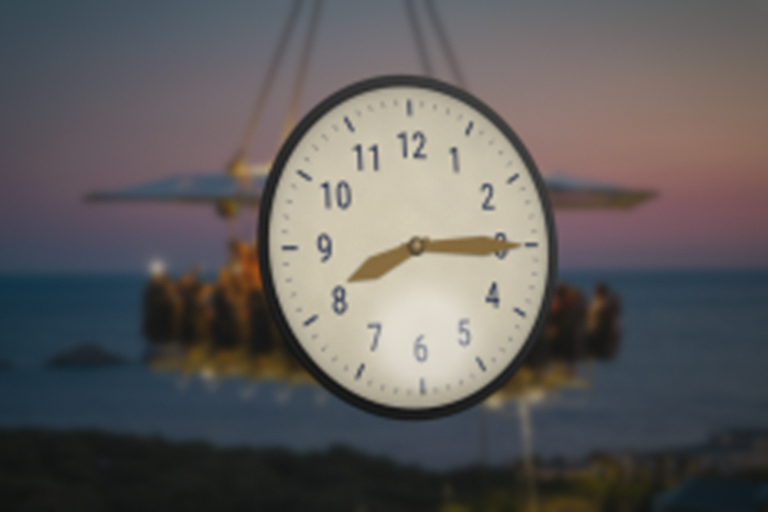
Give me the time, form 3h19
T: 8h15
